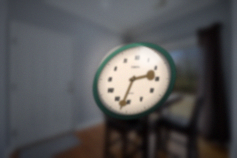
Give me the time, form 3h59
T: 2h32
